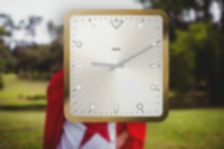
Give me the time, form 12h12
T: 9h10
